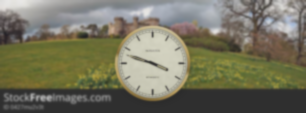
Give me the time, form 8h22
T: 3h48
